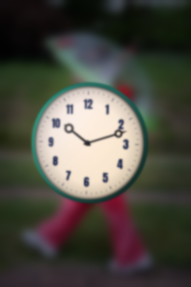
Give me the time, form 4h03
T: 10h12
